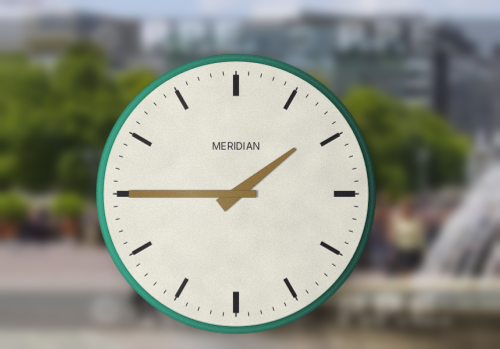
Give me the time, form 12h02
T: 1h45
